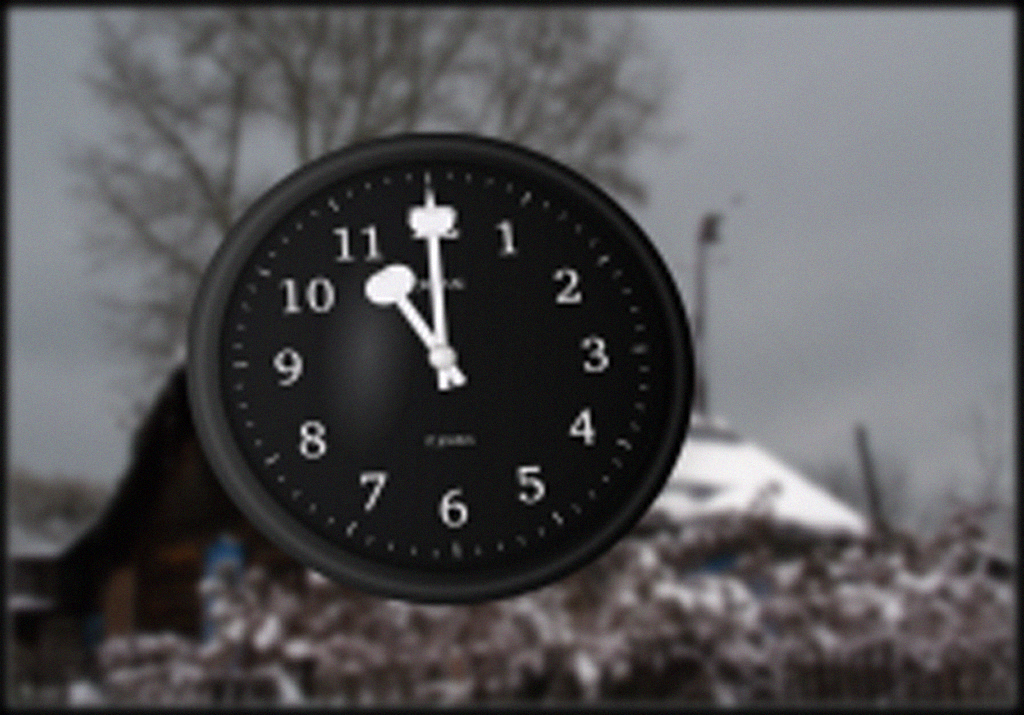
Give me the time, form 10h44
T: 11h00
